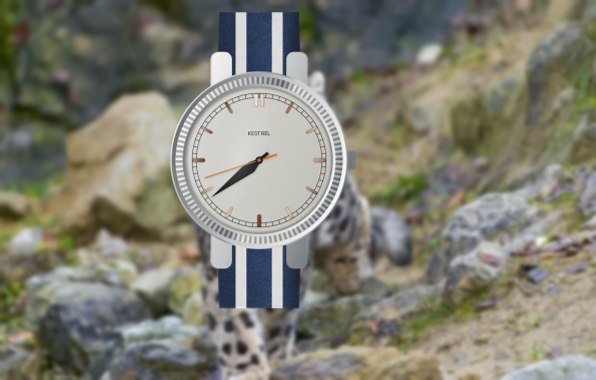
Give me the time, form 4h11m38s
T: 7h38m42s
